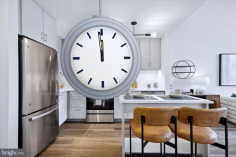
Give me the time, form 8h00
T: 11h59
